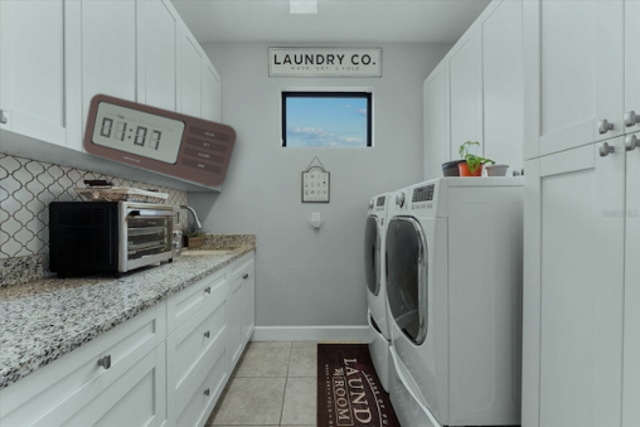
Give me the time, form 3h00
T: 1h07
